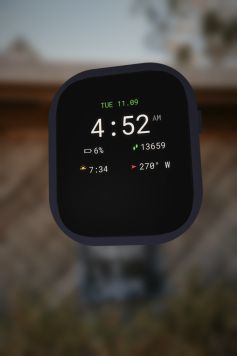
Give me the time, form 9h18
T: 4h52
